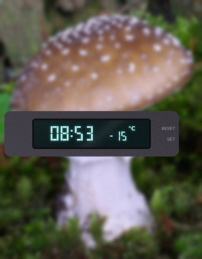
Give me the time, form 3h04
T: 8h53
